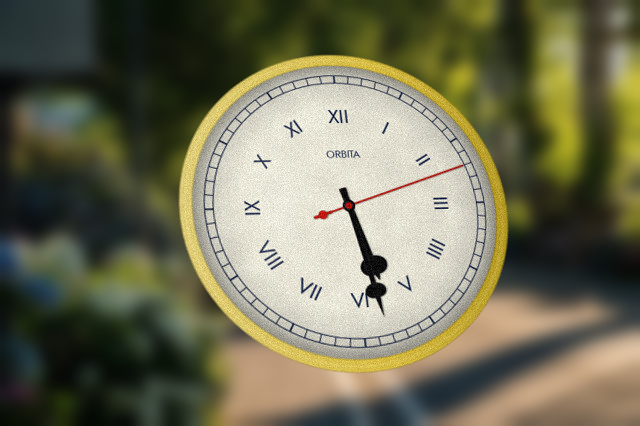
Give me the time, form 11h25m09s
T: 5h28m12s
